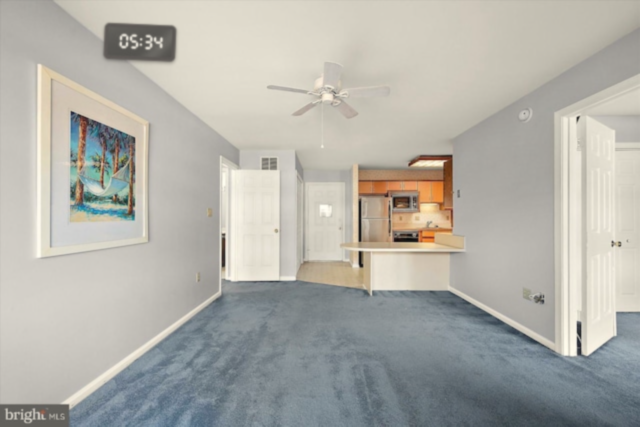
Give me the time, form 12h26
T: 5h34
